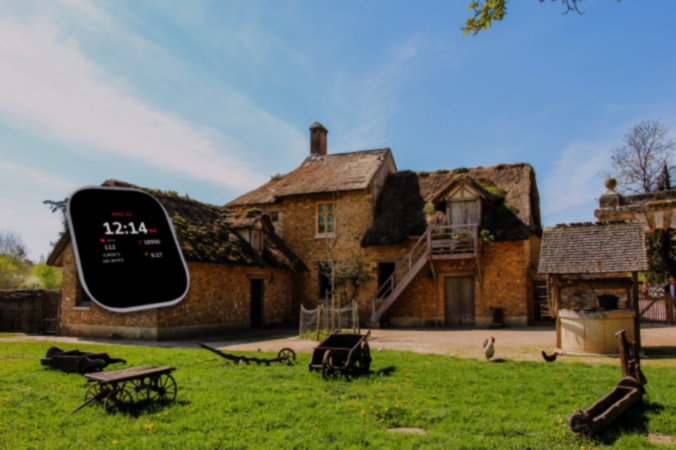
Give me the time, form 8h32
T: 12h14
